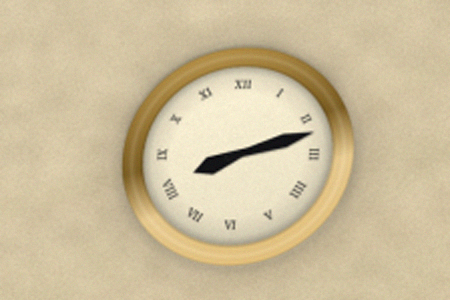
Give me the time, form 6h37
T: 8h12
